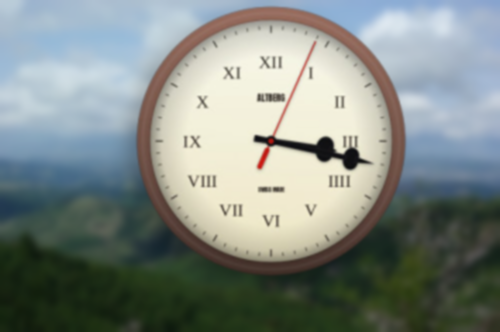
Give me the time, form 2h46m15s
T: 3h17m04s
